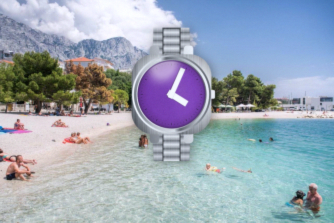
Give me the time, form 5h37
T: 4h04
